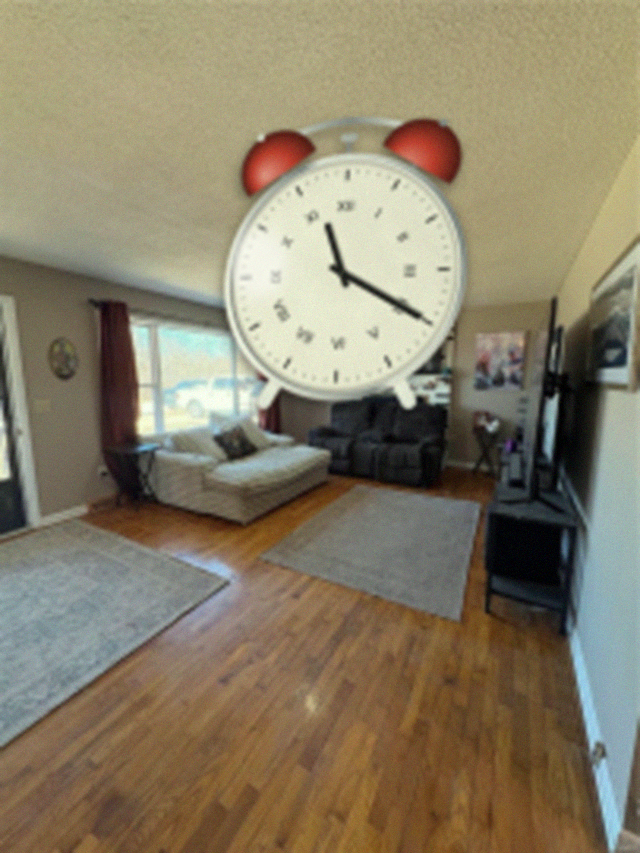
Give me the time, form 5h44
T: 11h20
